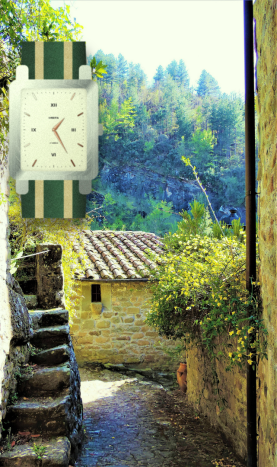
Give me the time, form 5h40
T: 1h25
